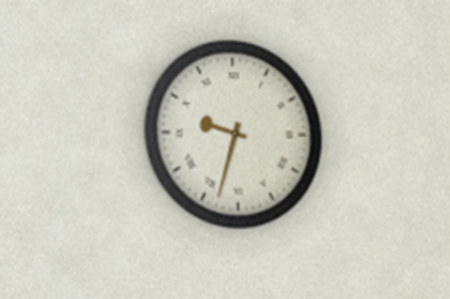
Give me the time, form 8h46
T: 9h33
